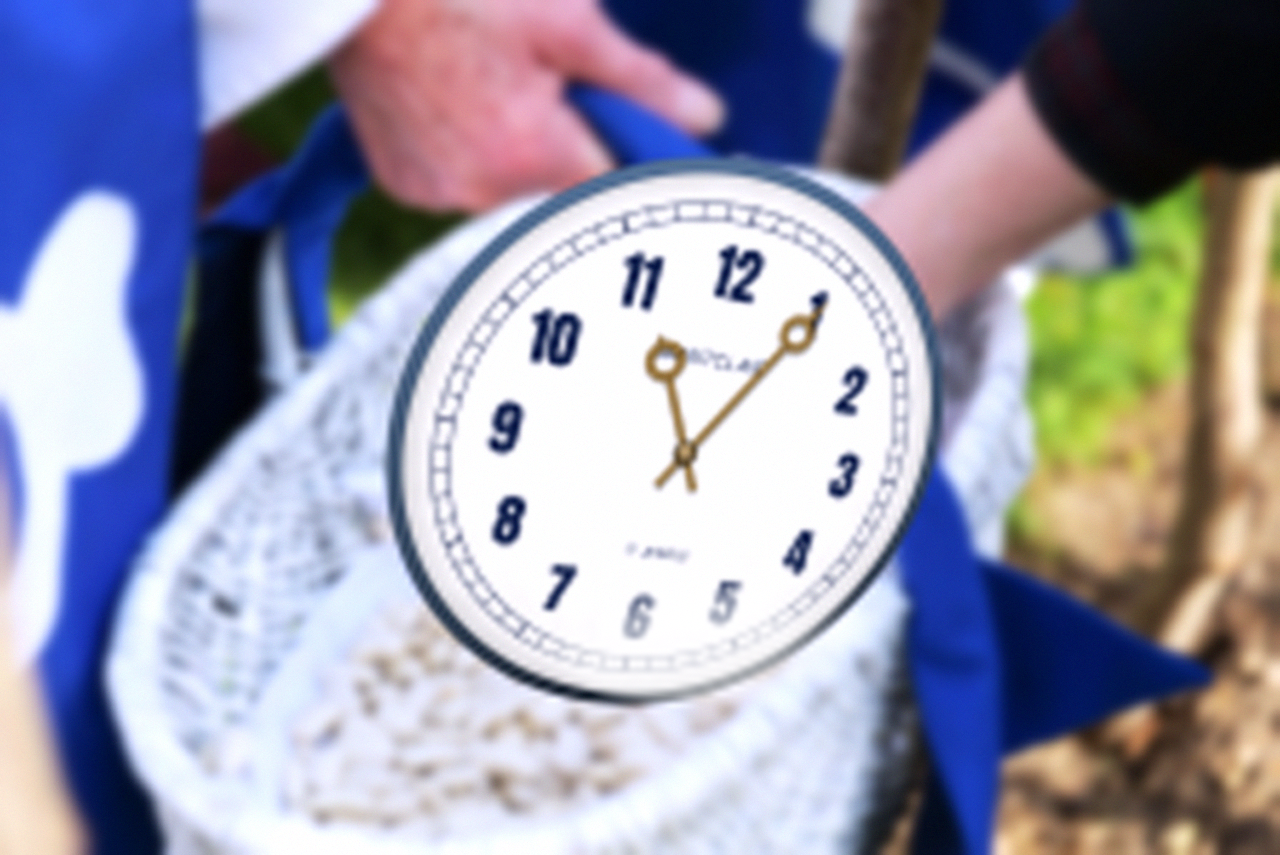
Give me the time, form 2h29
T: 11h05
